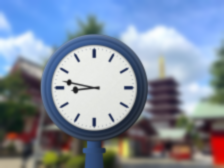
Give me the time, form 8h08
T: 8h47
